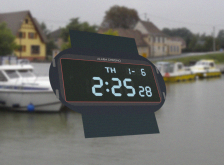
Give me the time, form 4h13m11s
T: 2h25m28s
